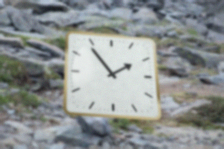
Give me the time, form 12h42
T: 1h54
